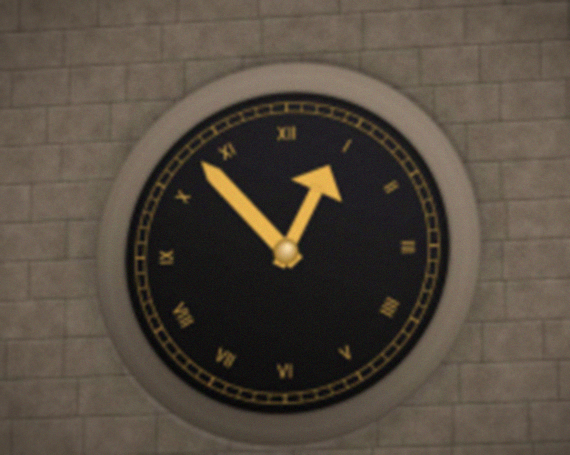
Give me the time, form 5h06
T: 12h53
